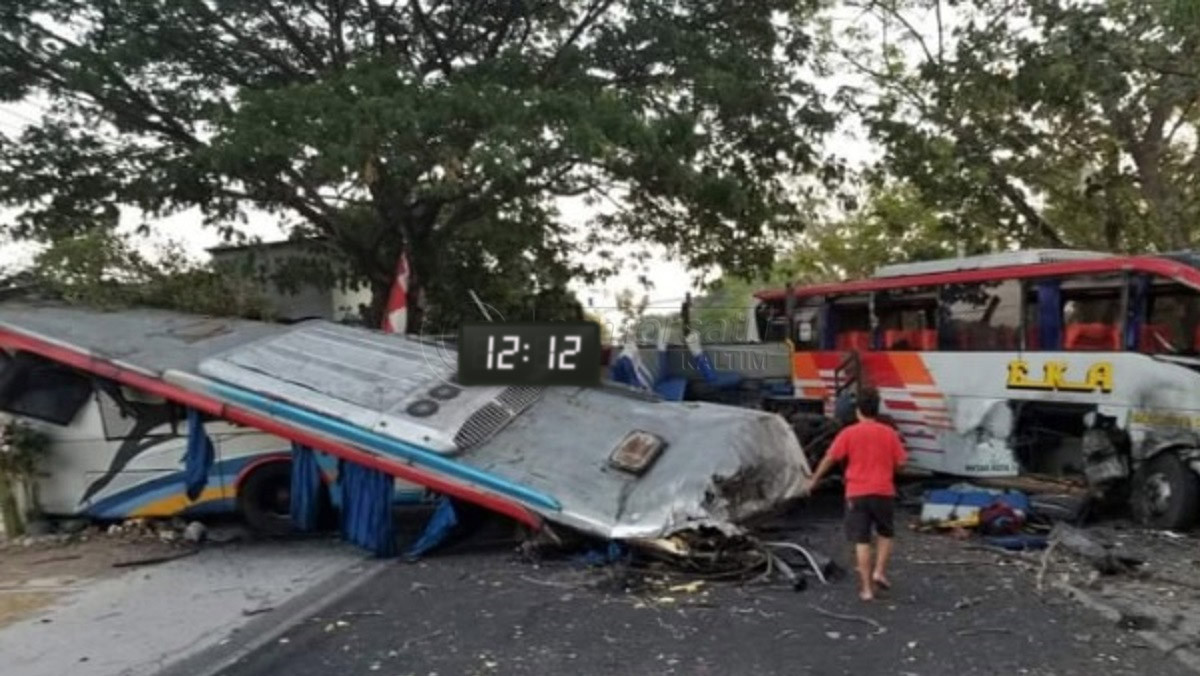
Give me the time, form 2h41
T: 12h12
